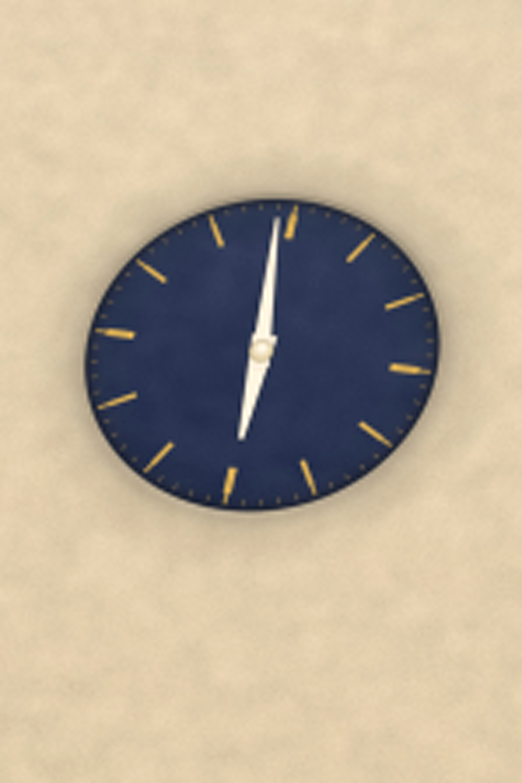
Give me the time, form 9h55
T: 5h59
